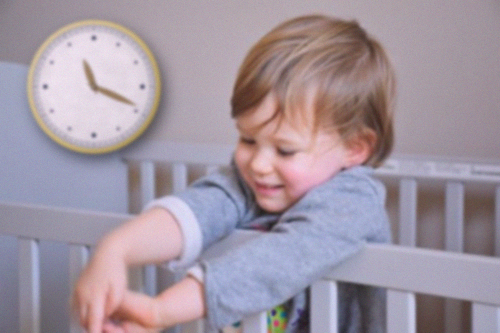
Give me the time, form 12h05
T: 11h19
